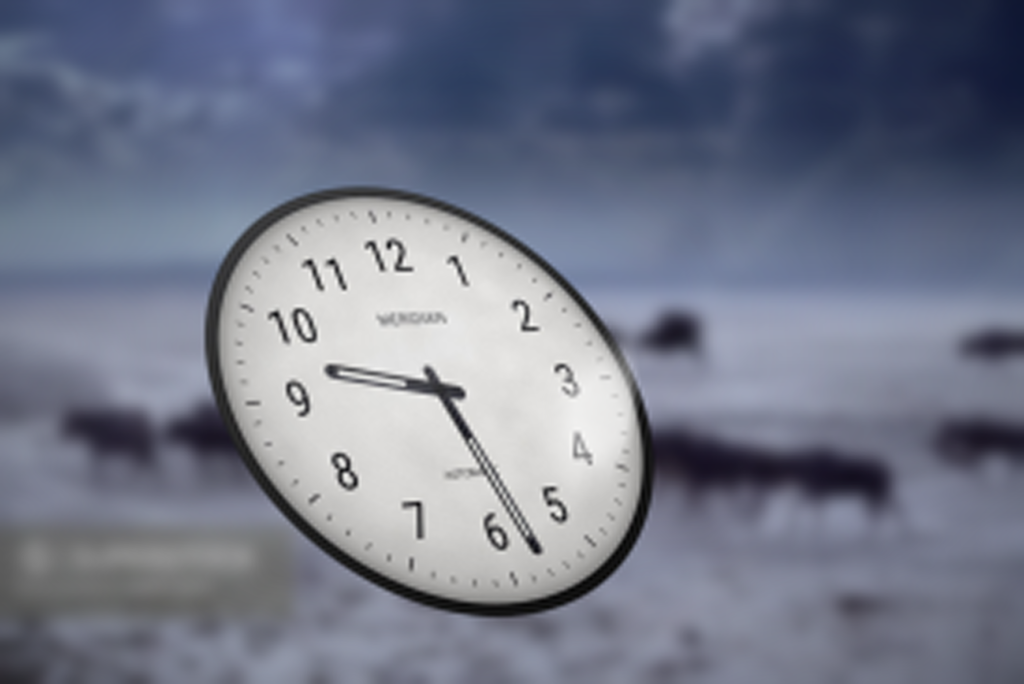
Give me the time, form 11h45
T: 9h28
